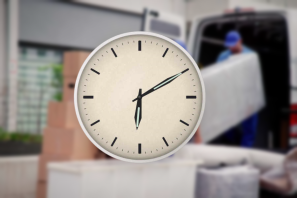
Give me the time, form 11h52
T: 6h10
